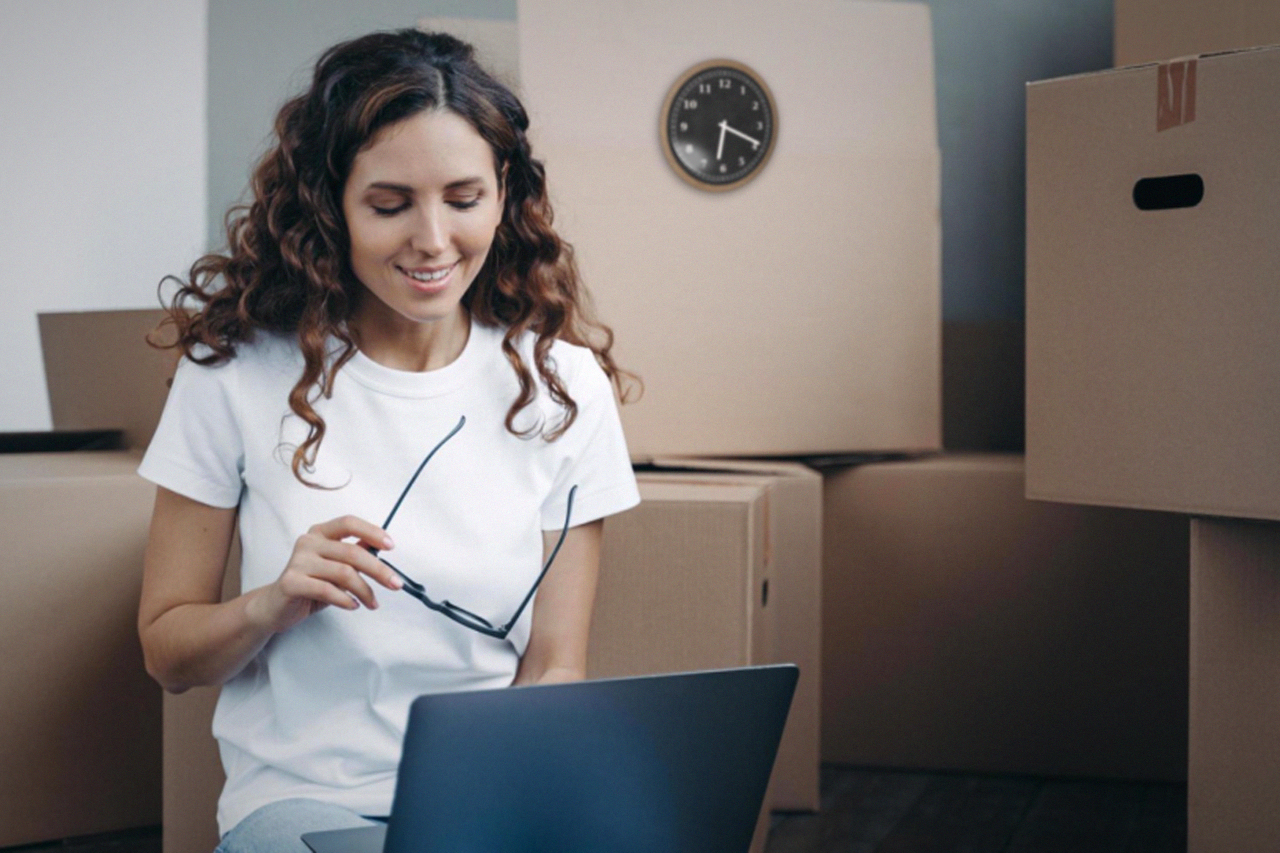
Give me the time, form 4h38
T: 6h19
